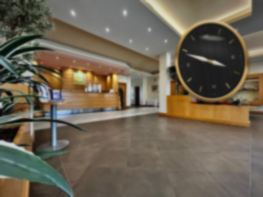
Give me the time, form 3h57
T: 3h49
